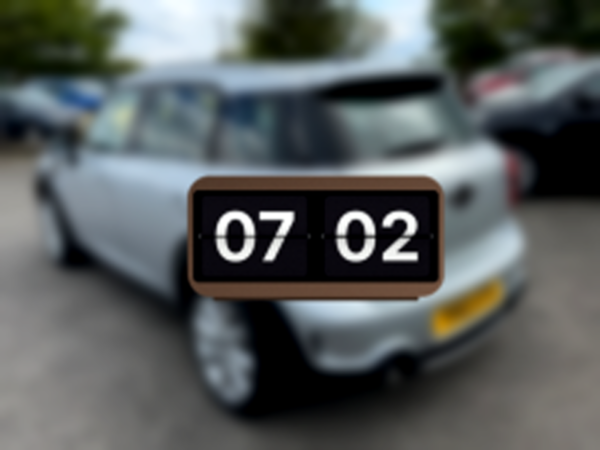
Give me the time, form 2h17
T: 7h02
